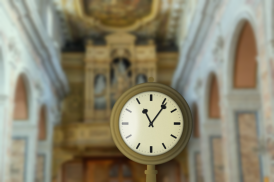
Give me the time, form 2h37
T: 11h06
